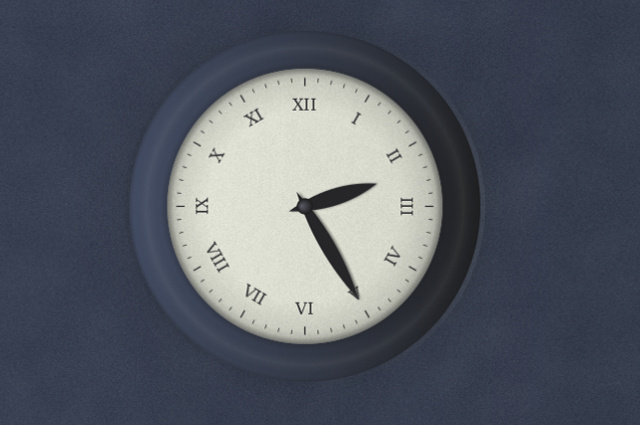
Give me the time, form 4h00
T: 2h25
